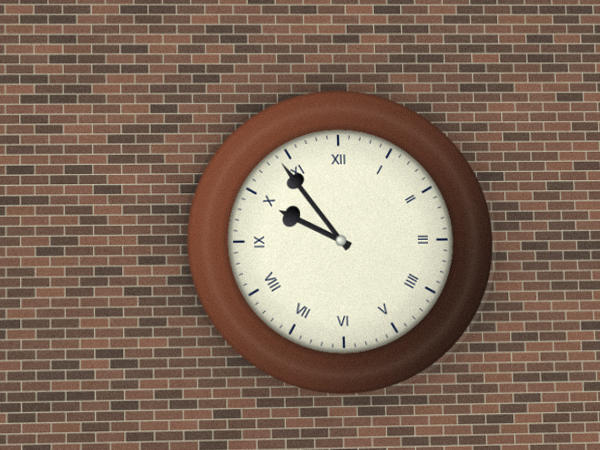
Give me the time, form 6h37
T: 9h54
